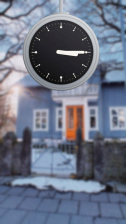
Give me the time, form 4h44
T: 3h15
